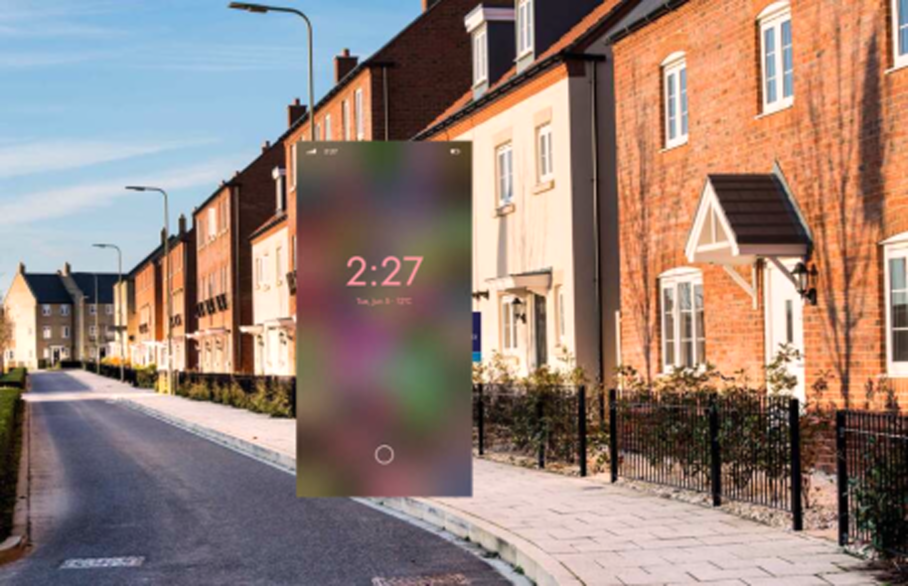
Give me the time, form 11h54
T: 2h27
